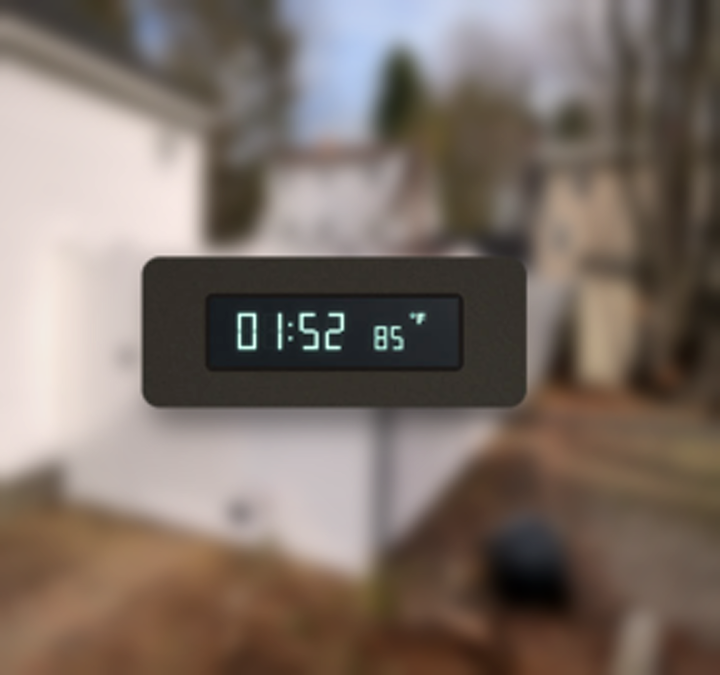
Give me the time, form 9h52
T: 1h52
